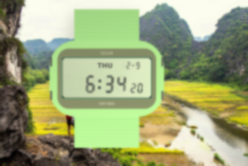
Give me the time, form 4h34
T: 6h34
